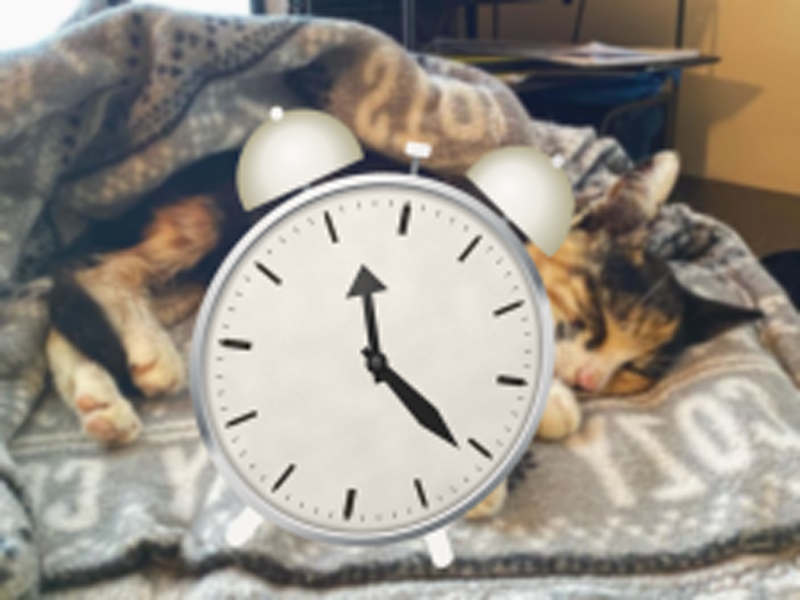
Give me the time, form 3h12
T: 11h21
